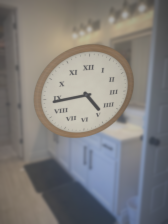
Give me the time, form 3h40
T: 4h44
